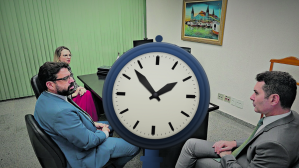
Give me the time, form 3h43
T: 1h53
